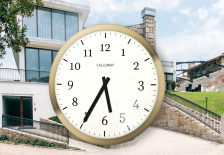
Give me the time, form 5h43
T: 5h35
